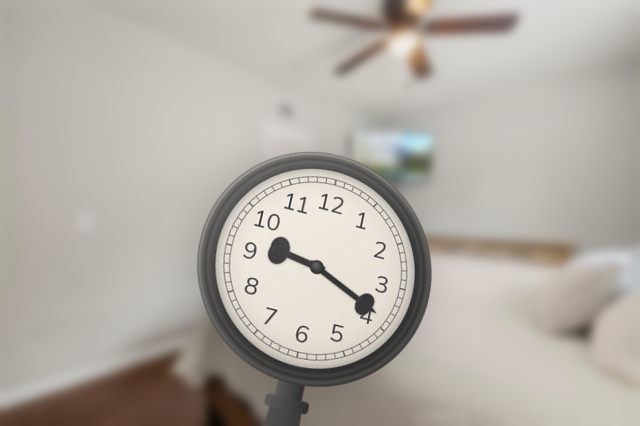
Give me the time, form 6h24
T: 9h19
